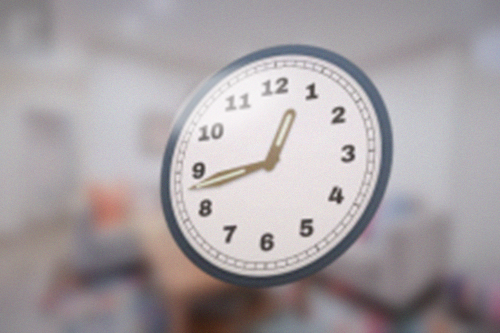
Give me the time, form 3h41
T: 12h43
